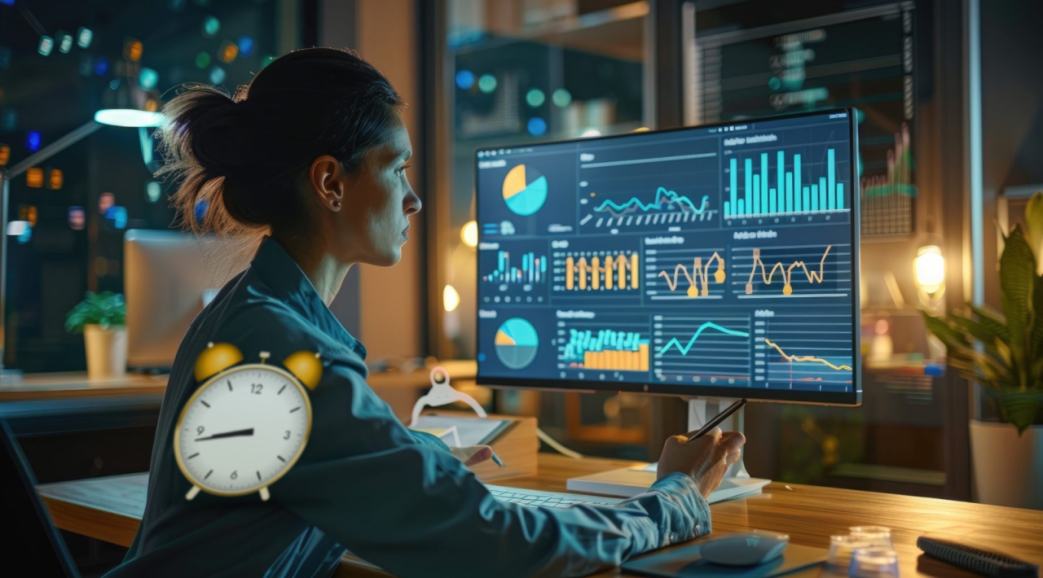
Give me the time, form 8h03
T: 8h43
